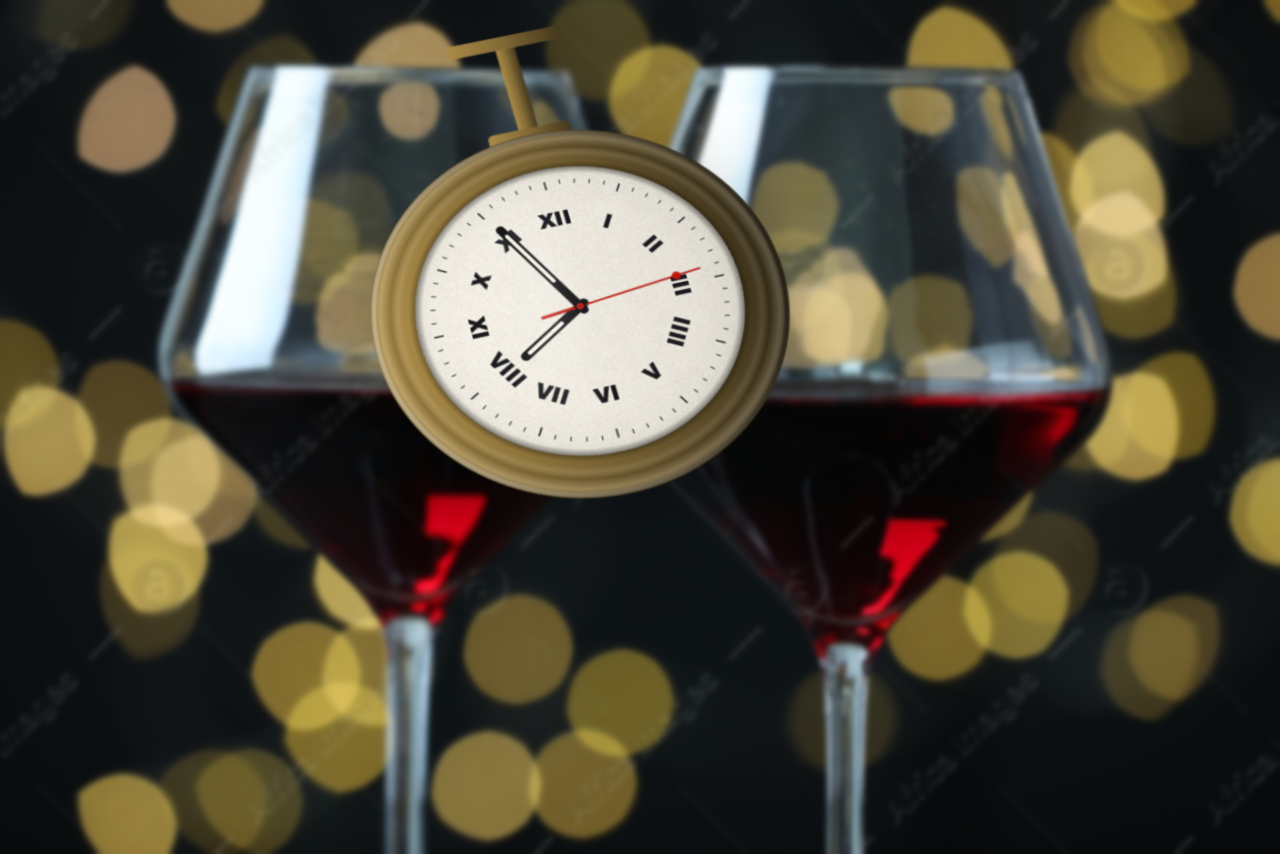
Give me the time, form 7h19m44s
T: 7h55m14s
